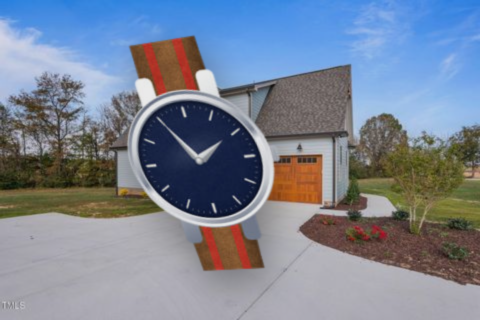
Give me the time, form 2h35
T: 1h55
